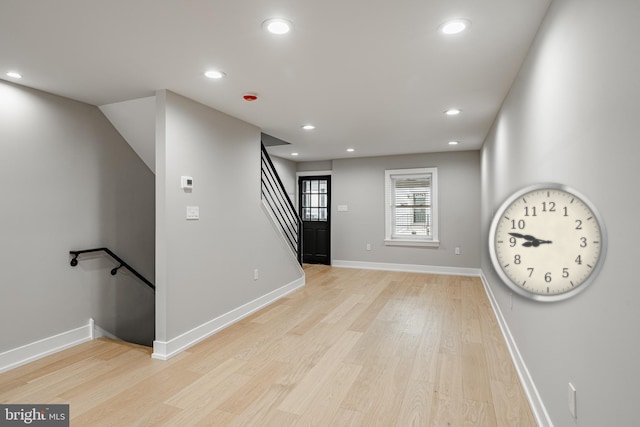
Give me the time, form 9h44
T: 8h47
